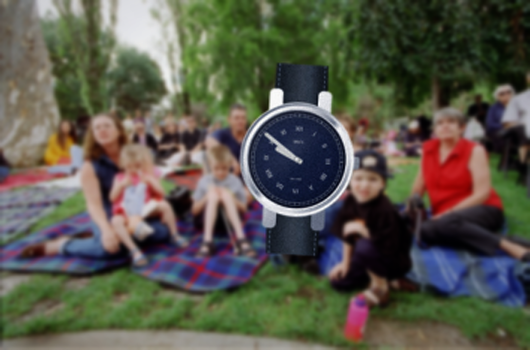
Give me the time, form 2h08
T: 9h51
